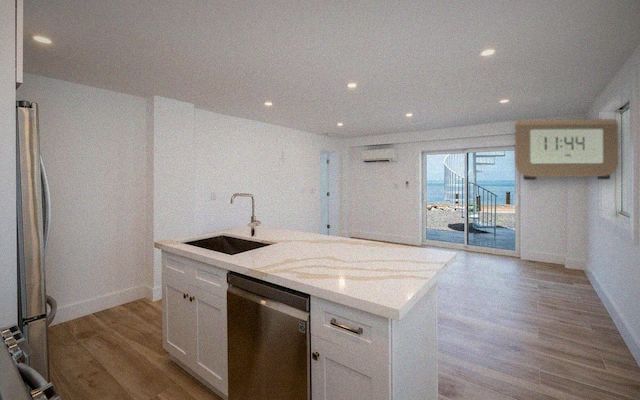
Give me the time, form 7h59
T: 11h44
